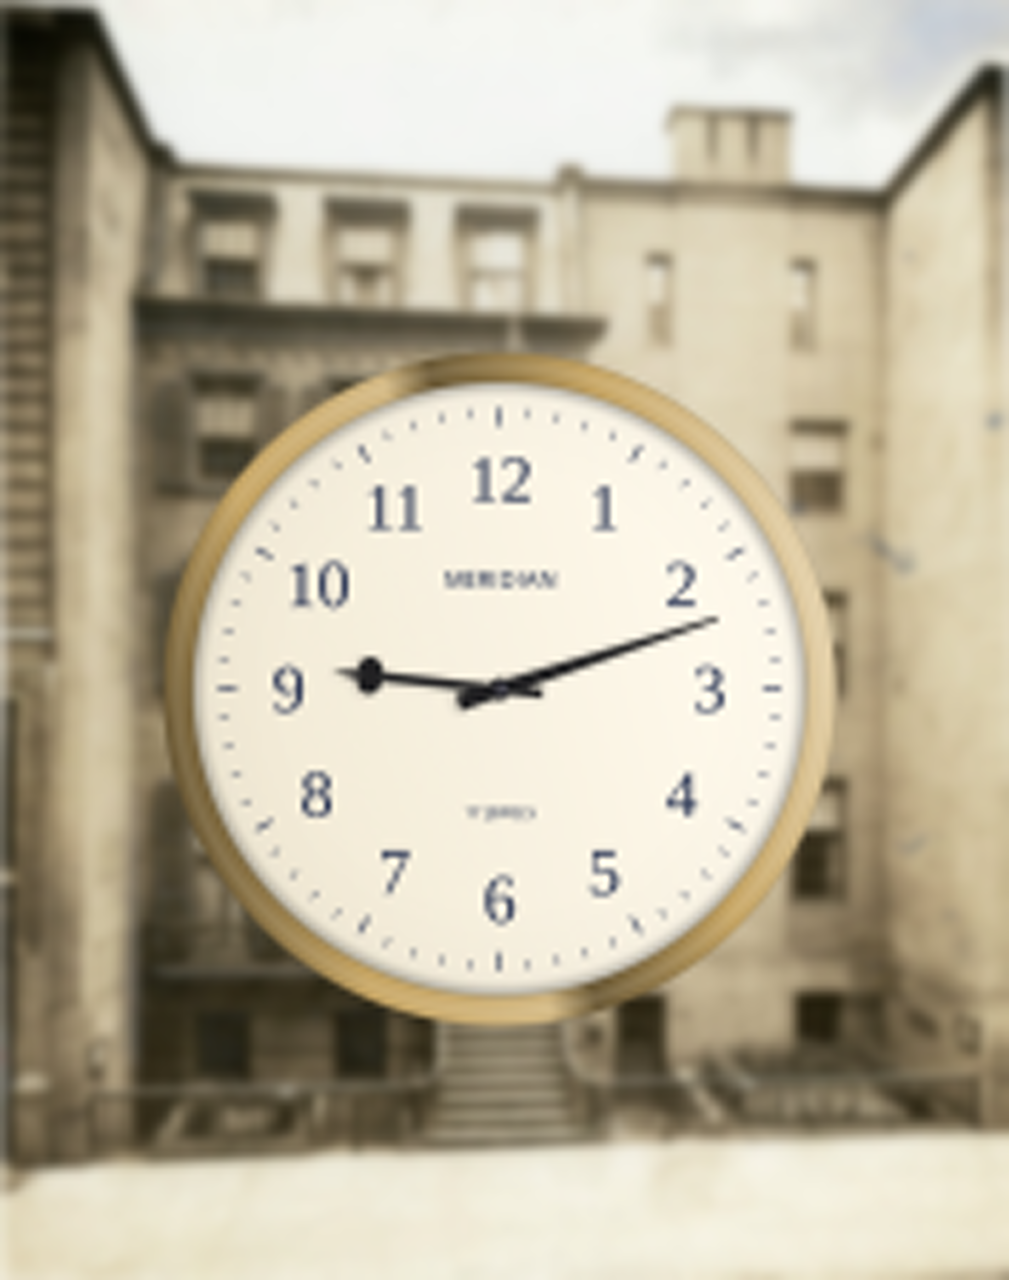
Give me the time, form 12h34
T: 9h12
